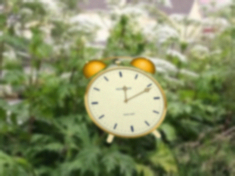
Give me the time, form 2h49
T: 12h11
